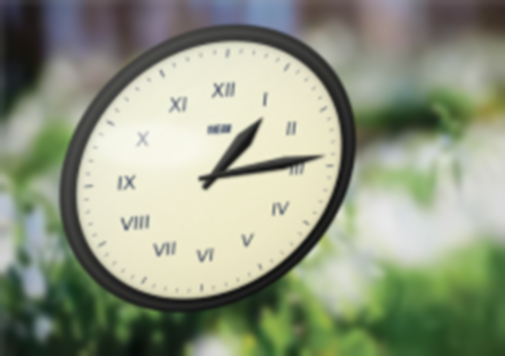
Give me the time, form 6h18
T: 1h14
